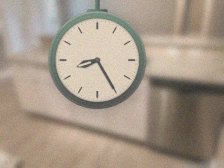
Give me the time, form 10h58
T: 8h25
